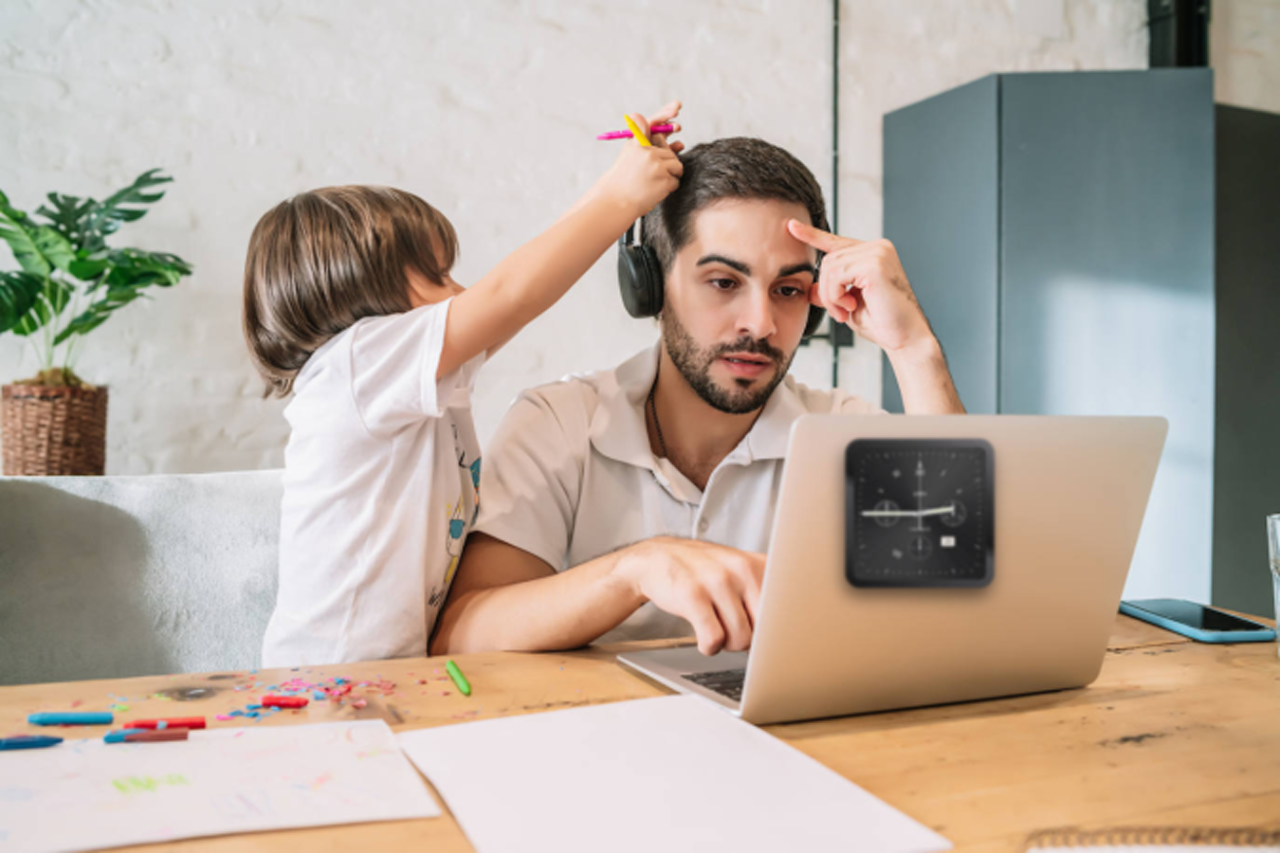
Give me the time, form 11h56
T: 2h45
